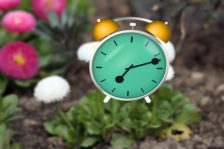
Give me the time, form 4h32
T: 7h12
